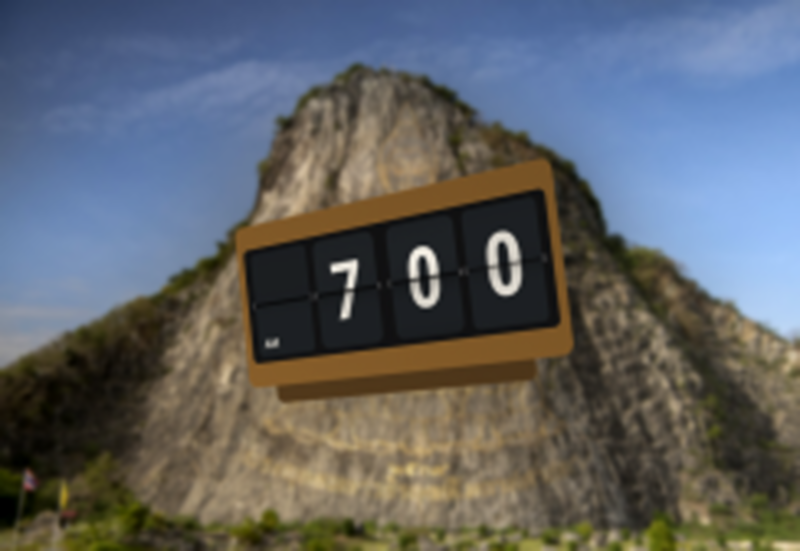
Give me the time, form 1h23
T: 7h00
